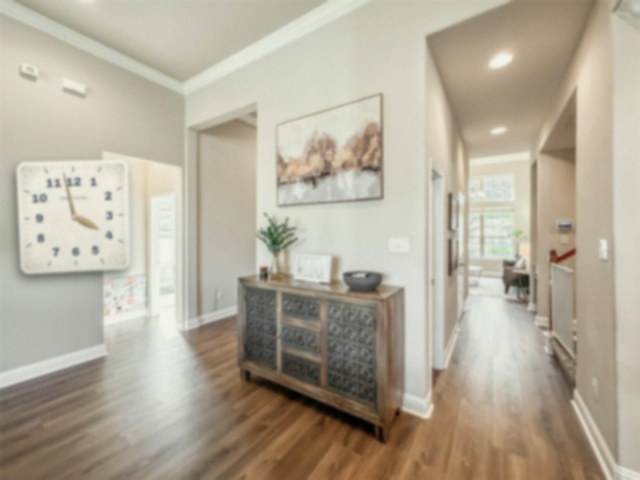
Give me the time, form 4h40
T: 3h58
